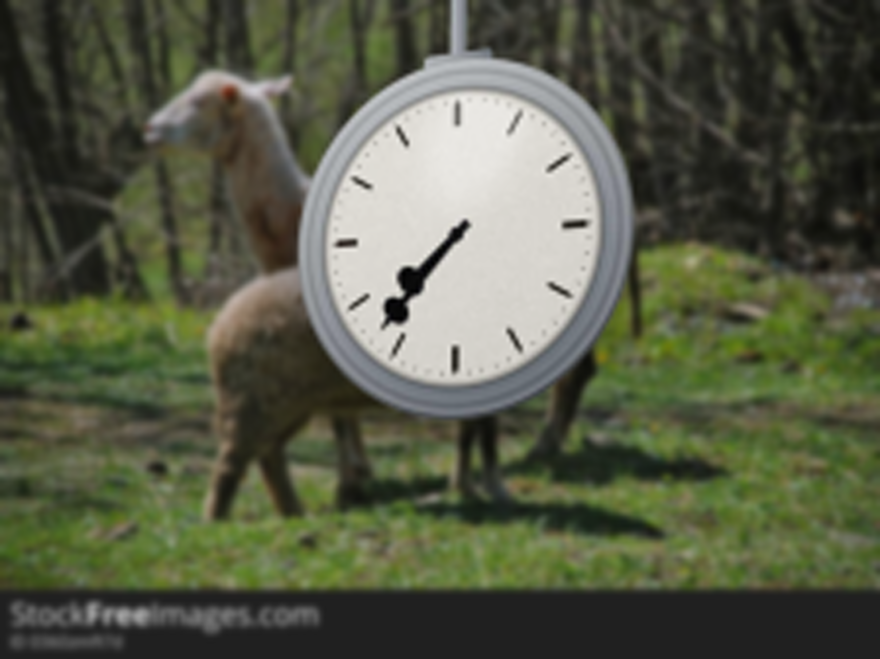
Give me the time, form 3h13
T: 7h37
